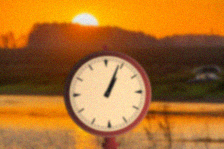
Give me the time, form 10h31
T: 1h04
